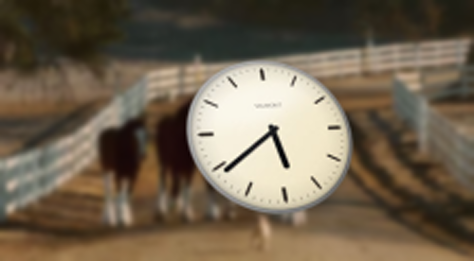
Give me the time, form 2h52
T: 5h39
